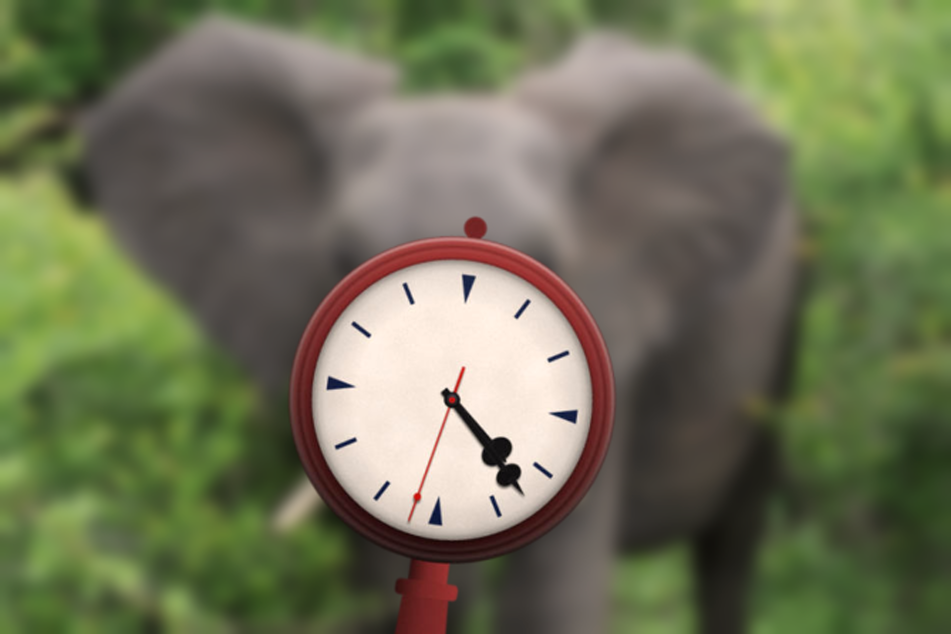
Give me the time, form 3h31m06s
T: 4h22m32s
